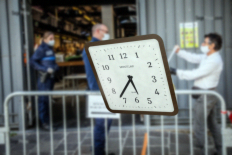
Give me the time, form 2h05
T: 5h37
